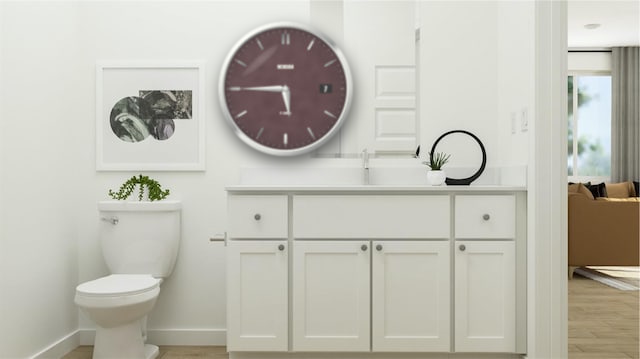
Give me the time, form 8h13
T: 5h45
